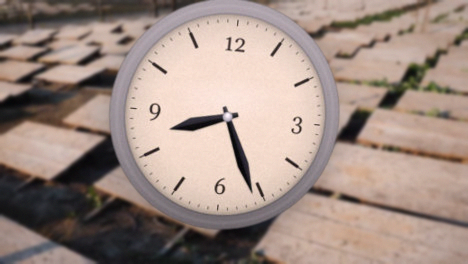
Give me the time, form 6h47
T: 8h26
